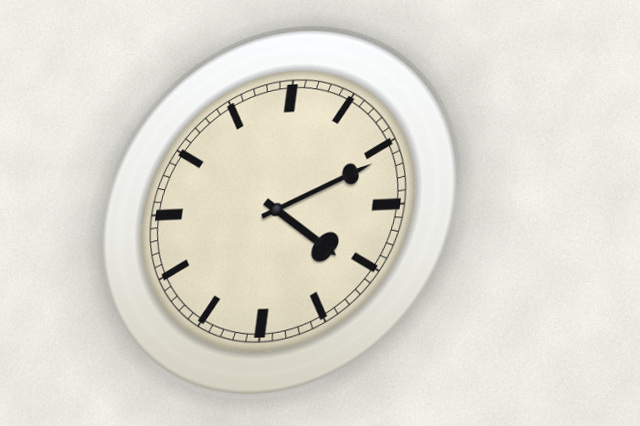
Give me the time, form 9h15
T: 4h11
